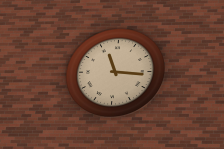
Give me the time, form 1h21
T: 11h16
